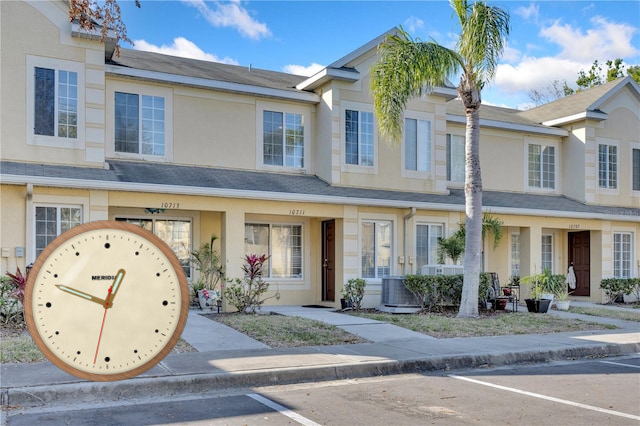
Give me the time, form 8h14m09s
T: 12h48m32s
